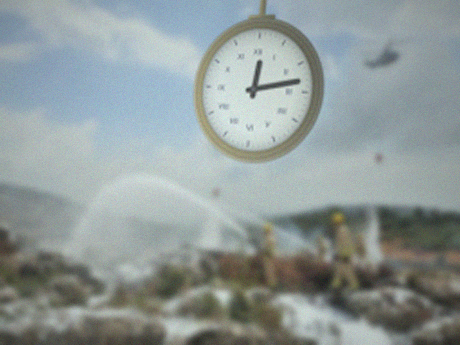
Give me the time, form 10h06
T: 12h13
